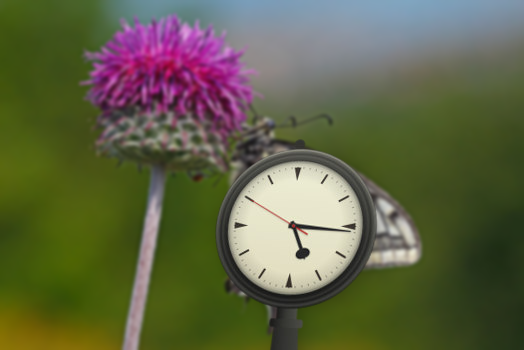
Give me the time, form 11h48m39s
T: 5h15m50s
